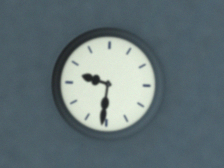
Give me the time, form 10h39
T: 9h31
